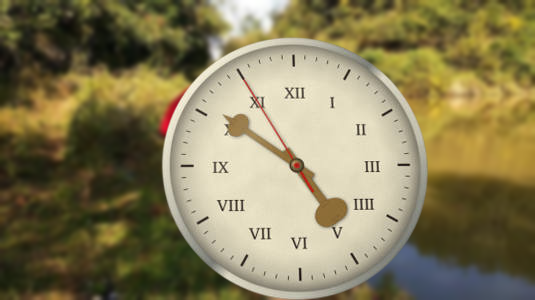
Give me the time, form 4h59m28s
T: 4h50m55s
